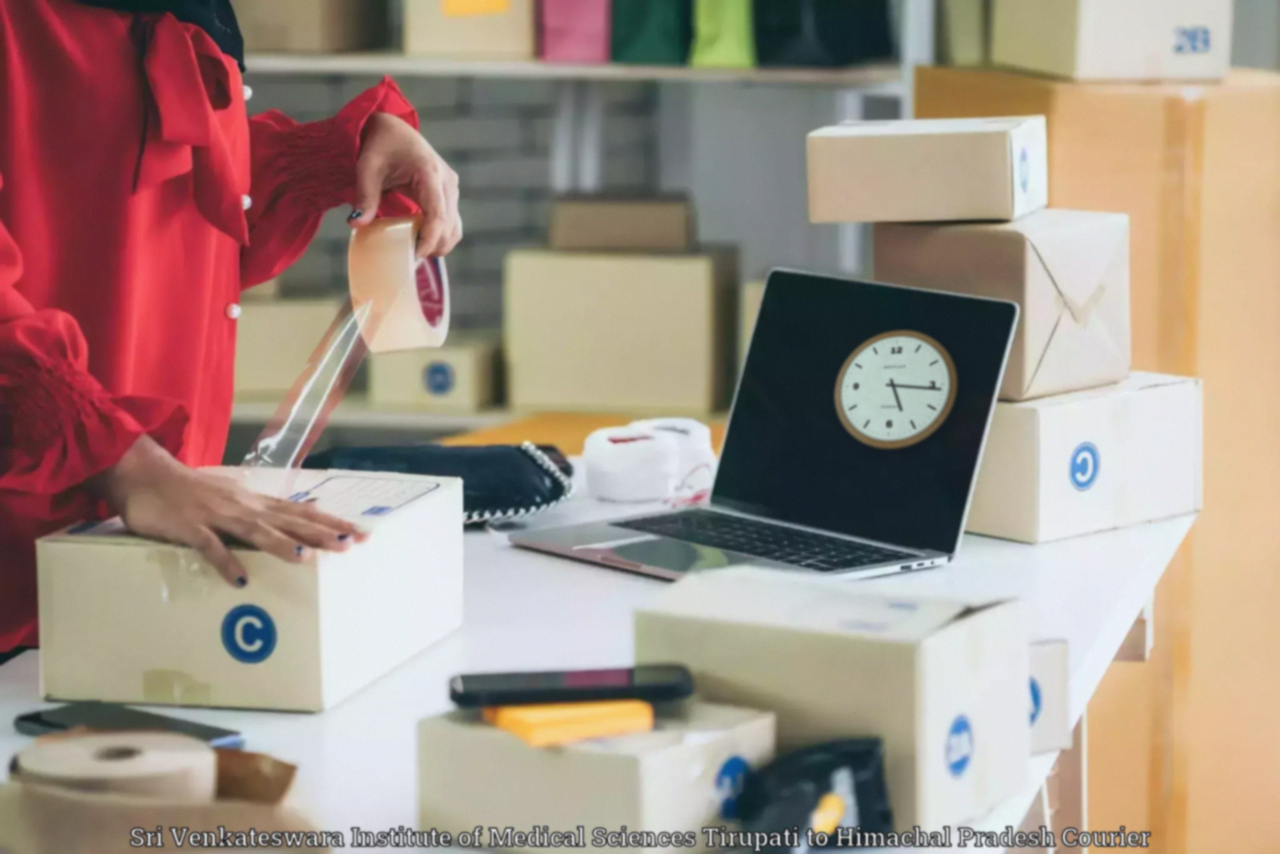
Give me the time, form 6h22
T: 5h16
